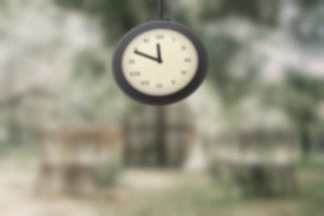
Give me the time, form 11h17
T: 11h49
